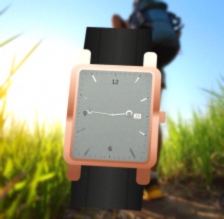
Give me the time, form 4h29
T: 2h46
